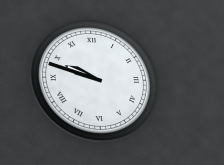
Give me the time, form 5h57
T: 9h48
